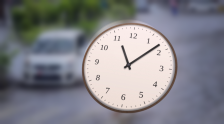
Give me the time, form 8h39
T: 11h08
